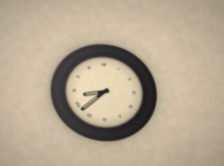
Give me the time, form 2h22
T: 8h38
